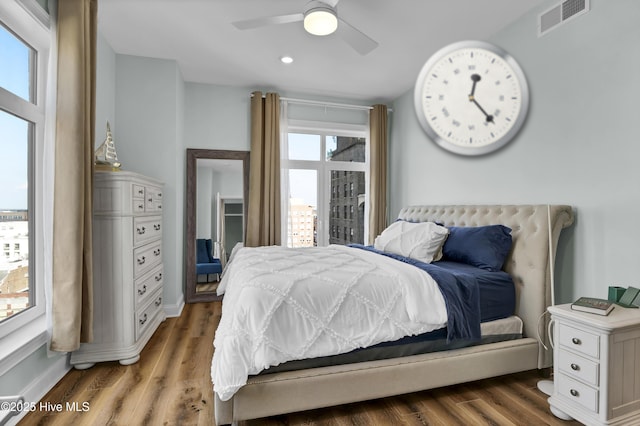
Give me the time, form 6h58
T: 12h23
